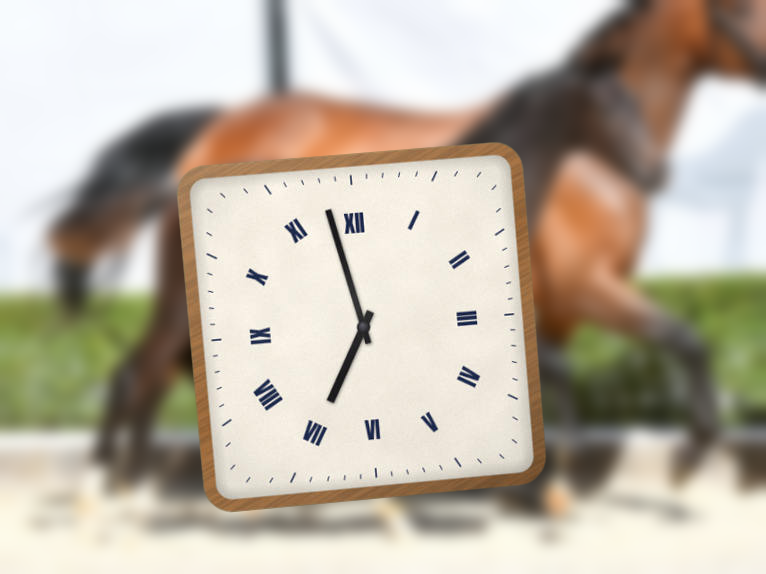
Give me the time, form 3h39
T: 6h58
